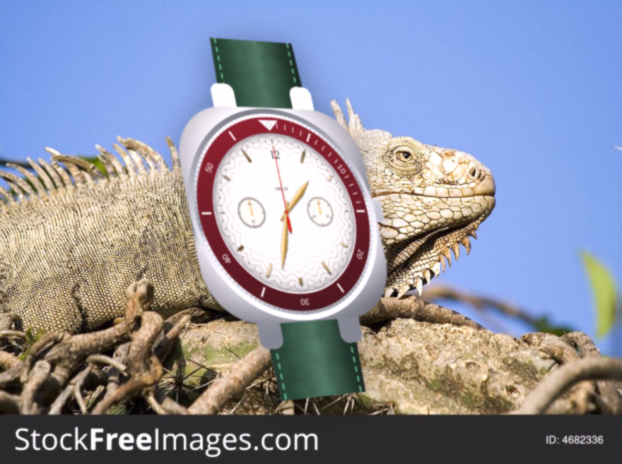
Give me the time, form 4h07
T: 1h33
